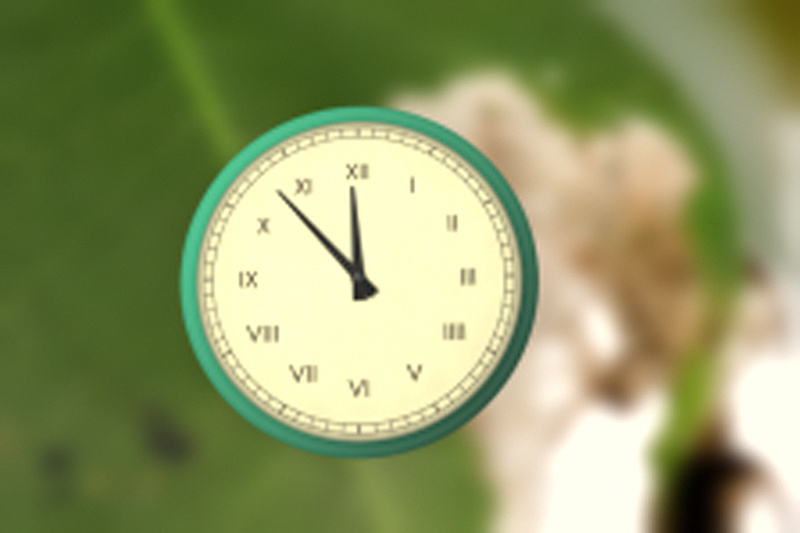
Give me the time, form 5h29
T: 11h53
